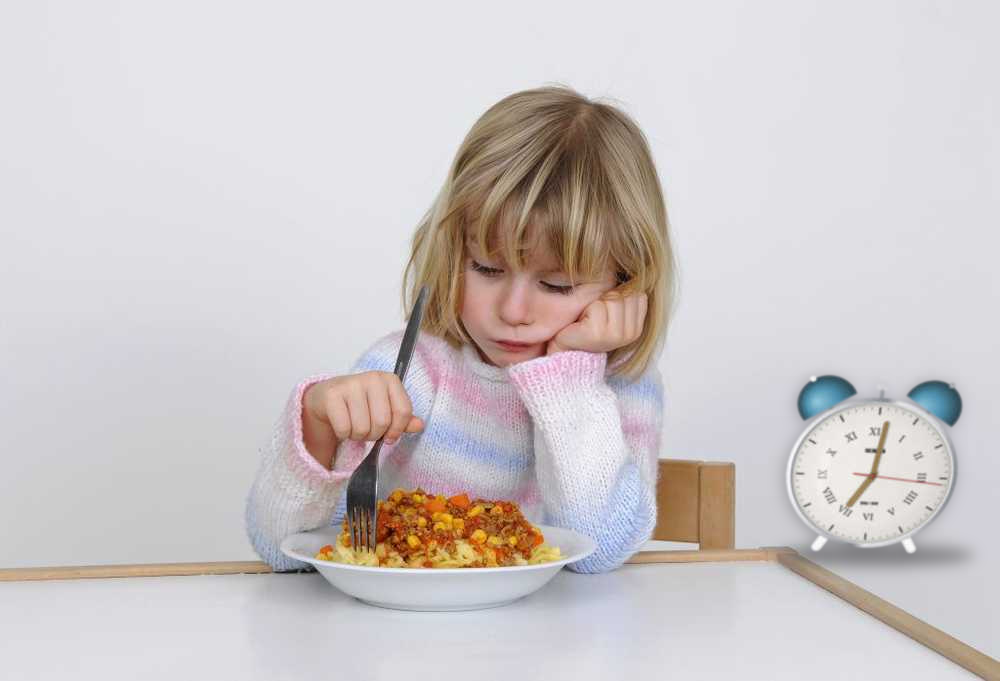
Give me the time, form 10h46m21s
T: 7h01m16s
